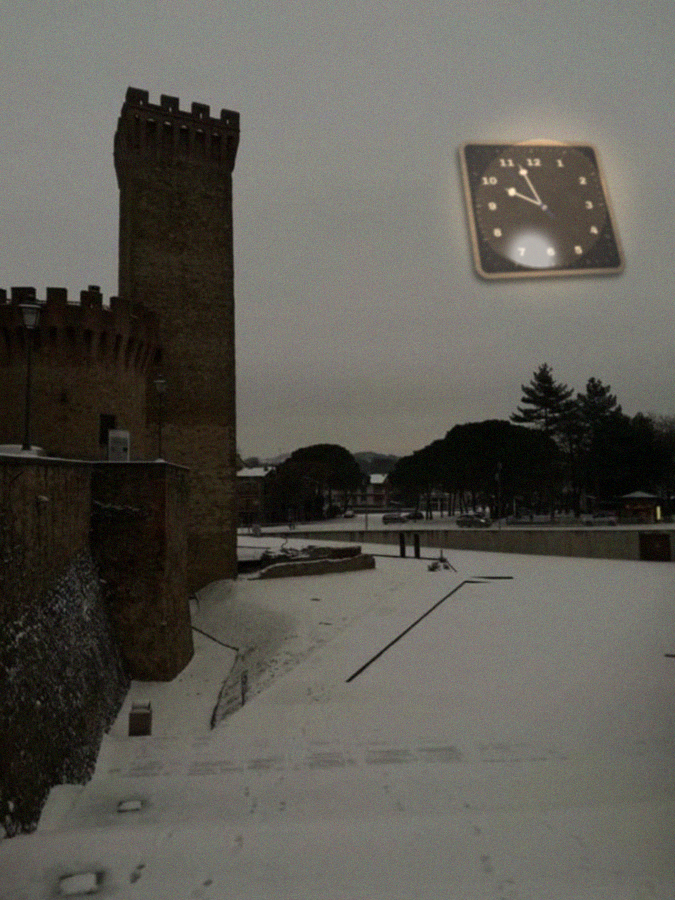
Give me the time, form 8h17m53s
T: 9h56m54s
